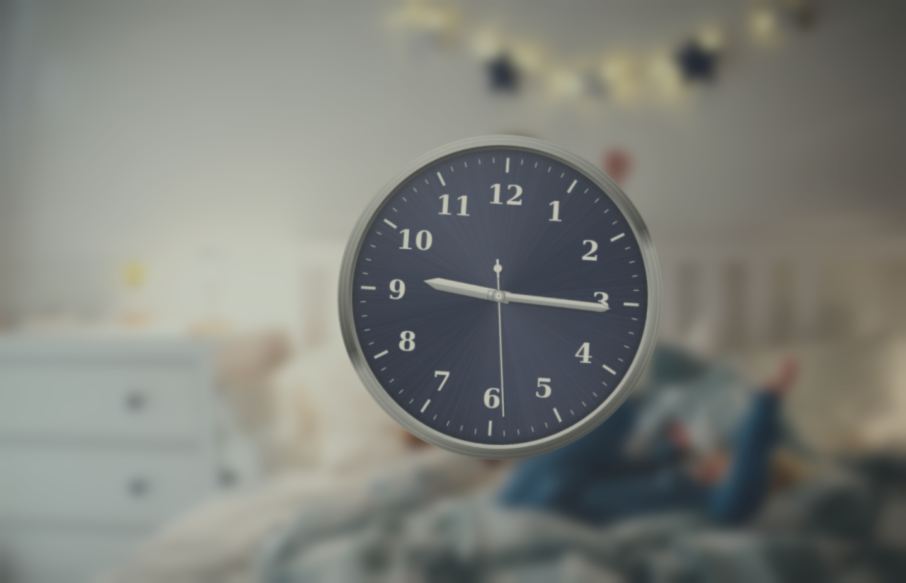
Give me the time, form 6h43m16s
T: 9h15m29s
